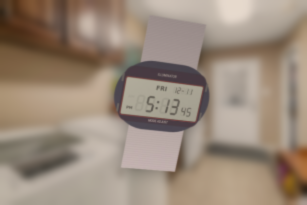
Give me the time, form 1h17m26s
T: 5h13m45s
